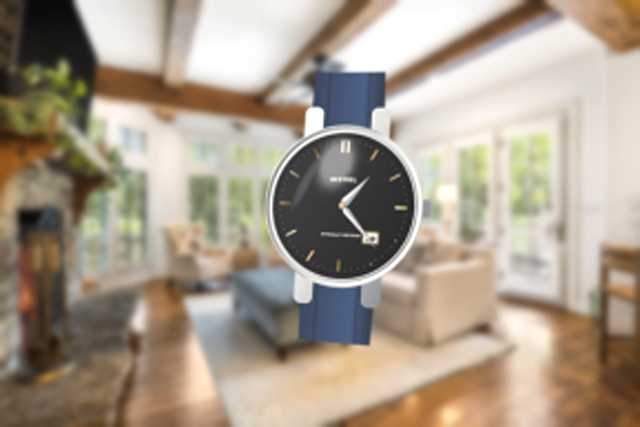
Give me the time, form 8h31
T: 1h23
